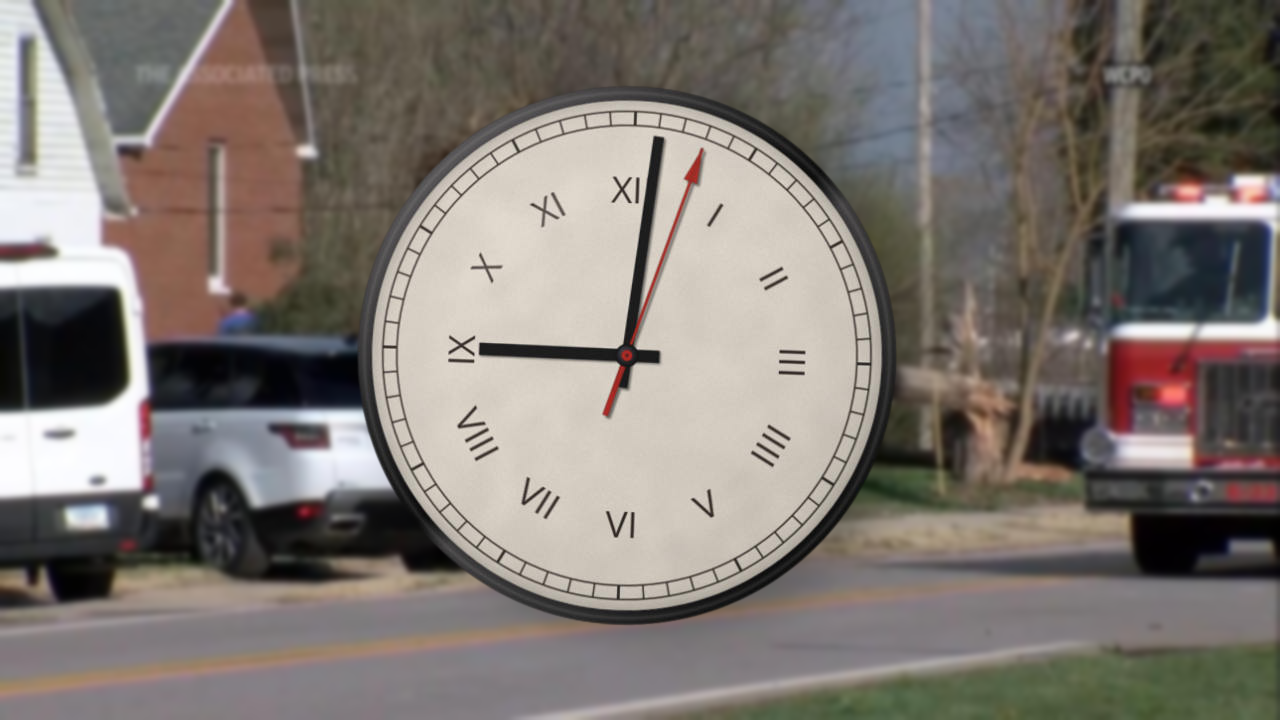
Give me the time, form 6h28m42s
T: 9h01m03s
